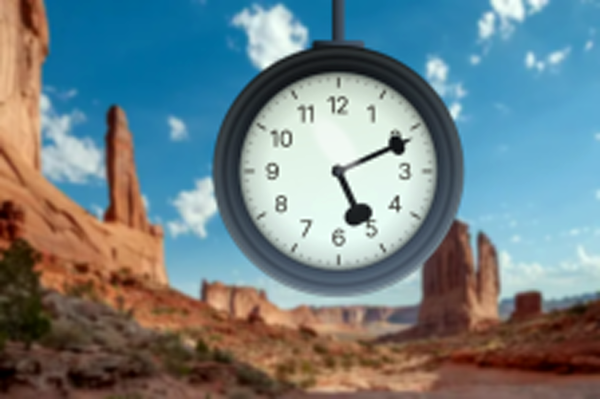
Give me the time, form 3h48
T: 5h11
